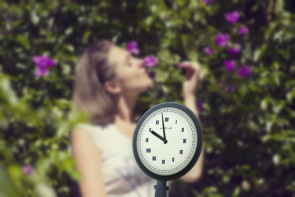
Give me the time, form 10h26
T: 9h58
